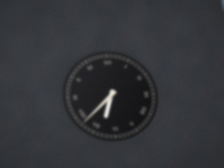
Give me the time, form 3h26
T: 6h38
